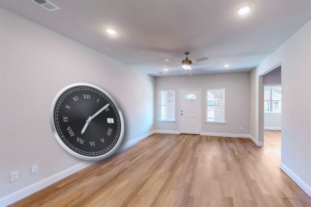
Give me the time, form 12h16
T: 7h09
